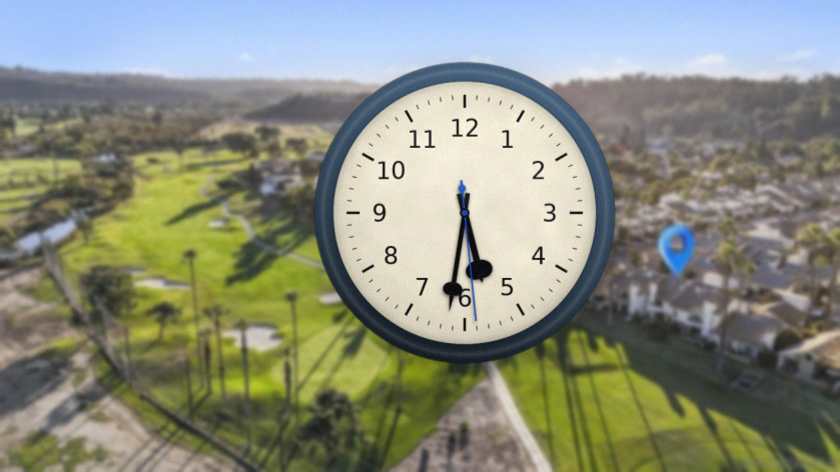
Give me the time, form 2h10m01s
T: 5h31m29s
